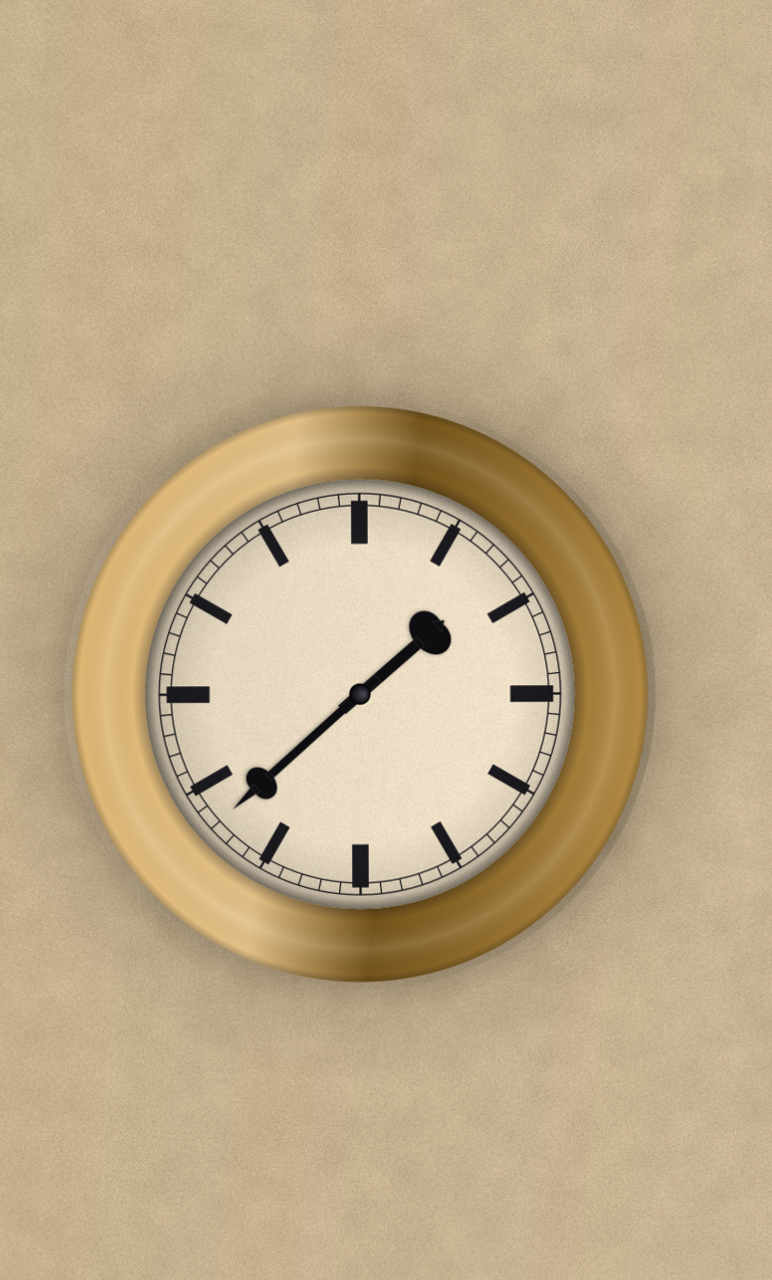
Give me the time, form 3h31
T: 1h38
